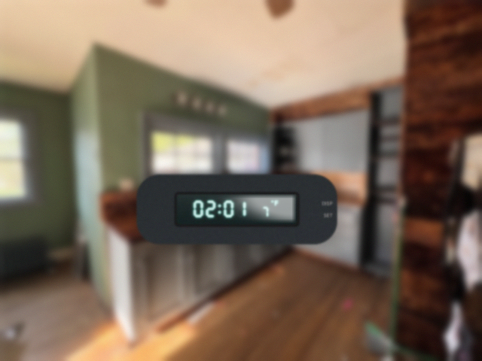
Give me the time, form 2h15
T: 2h01
